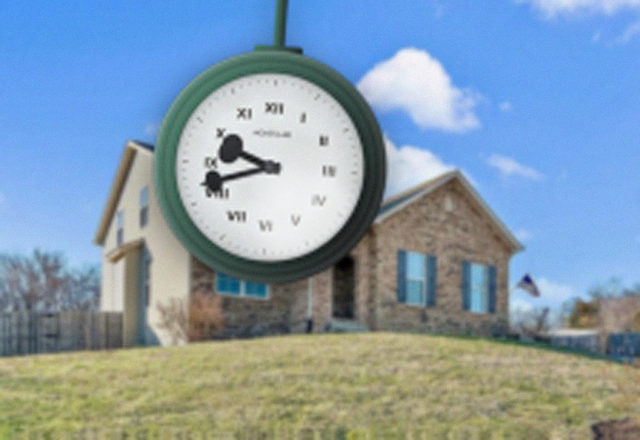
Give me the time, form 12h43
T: 9h42
